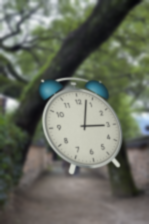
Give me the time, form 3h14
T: 3h03
